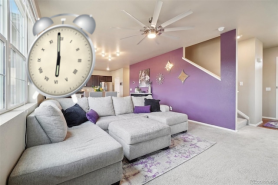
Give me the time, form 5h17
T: 5h59
